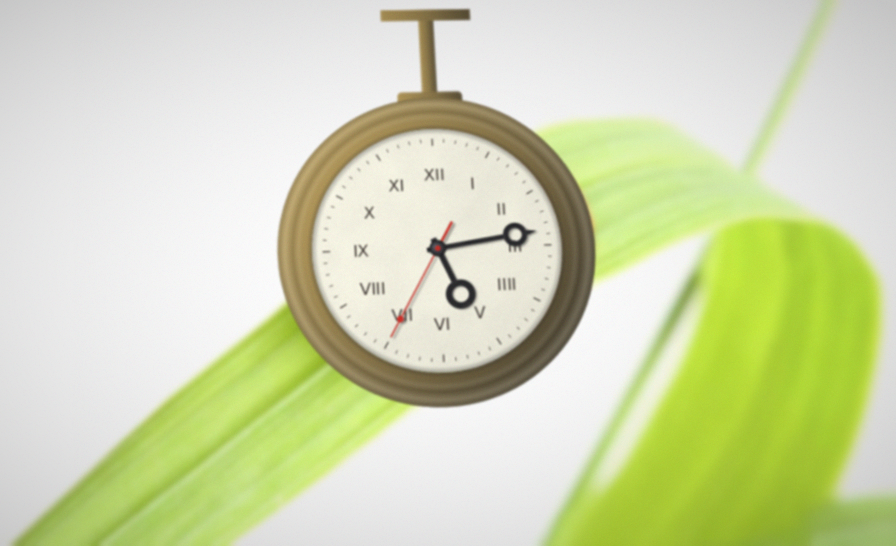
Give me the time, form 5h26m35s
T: 5h13m35s
